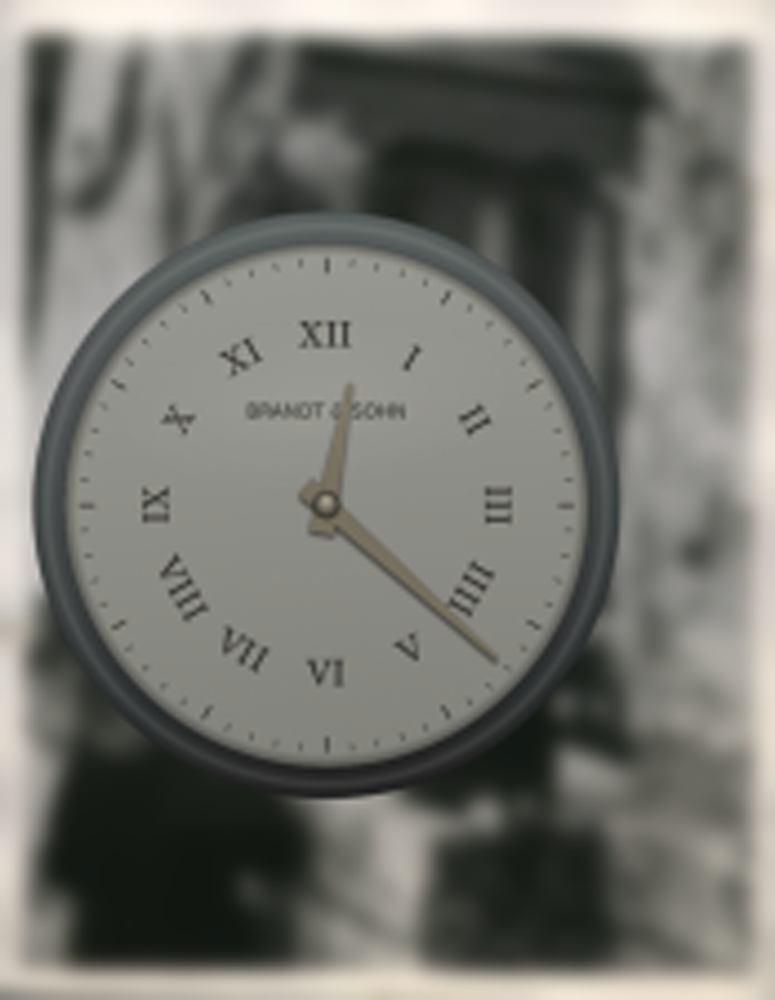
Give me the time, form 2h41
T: 12h22
